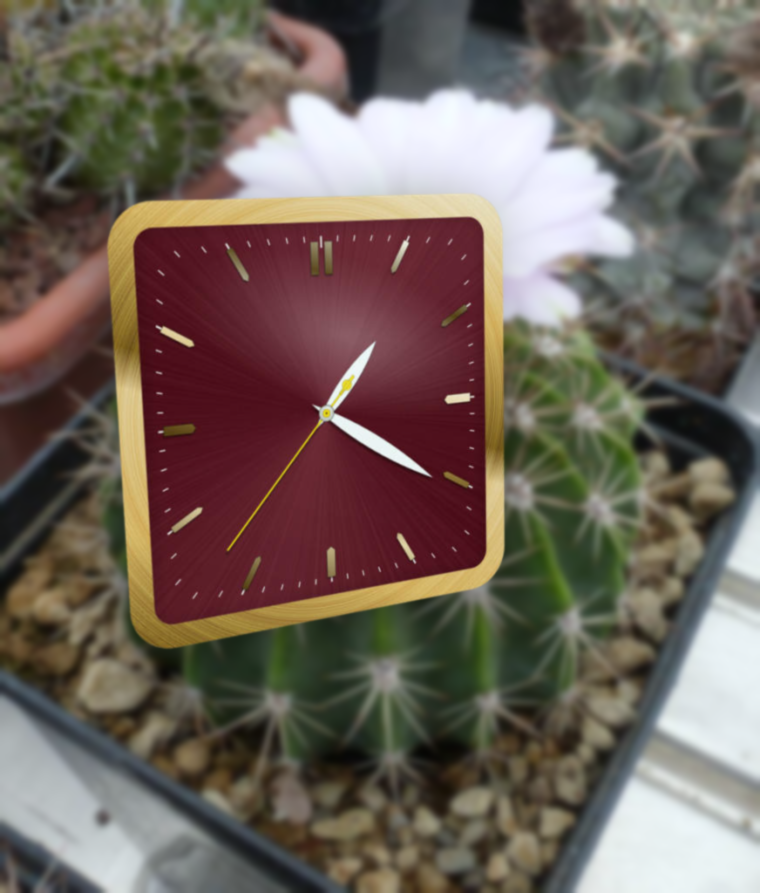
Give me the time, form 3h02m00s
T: 1h20m37s
